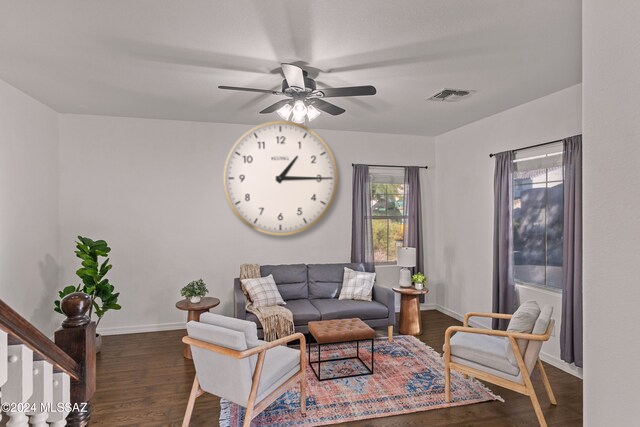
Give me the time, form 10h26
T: 1h15
